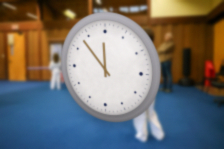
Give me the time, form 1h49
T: 11h53
